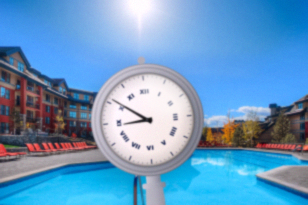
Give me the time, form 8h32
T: 8h51
